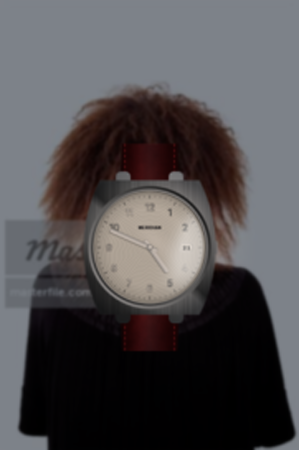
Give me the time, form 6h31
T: 4h49
